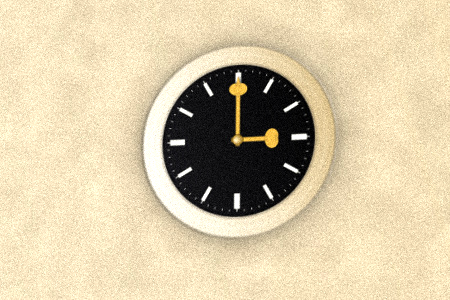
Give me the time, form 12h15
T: 3h00
